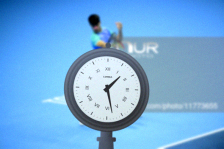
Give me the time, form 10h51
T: 1h28
